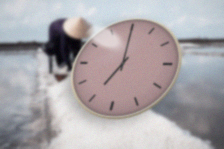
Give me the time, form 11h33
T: 7h00
